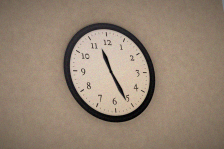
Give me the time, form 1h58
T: 11h26
